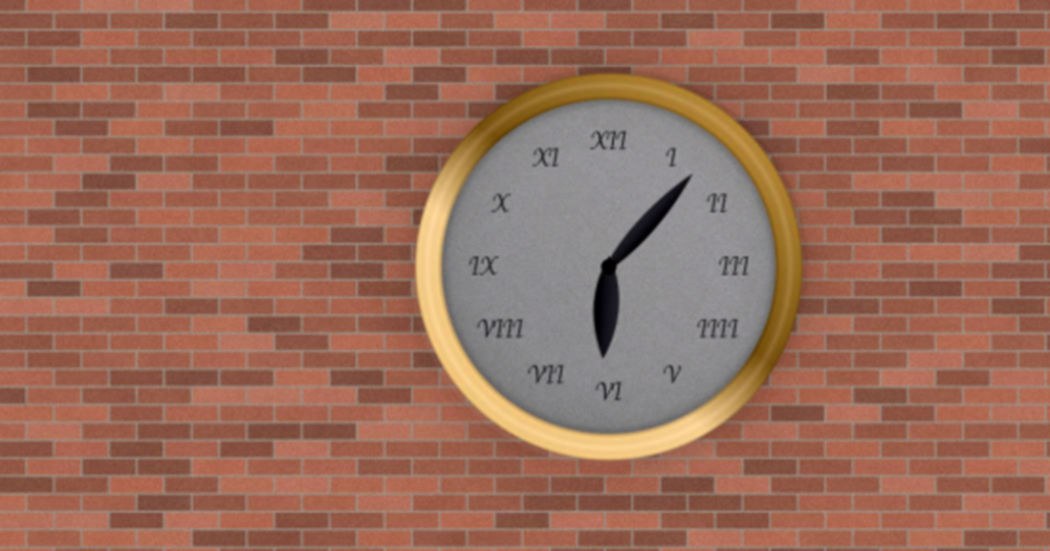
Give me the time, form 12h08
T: 6h07
